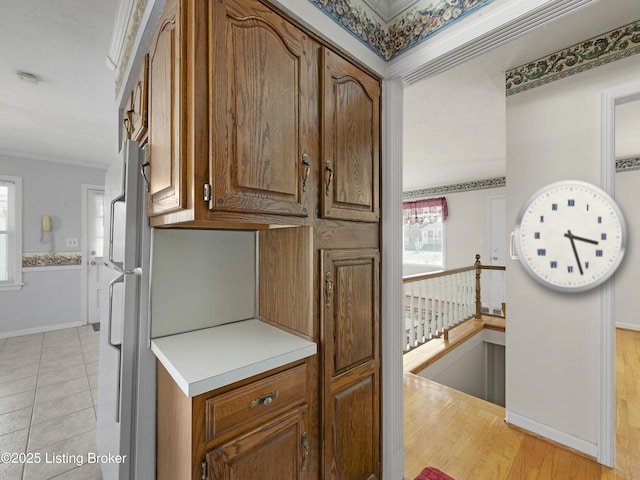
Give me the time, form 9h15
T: 3h27
